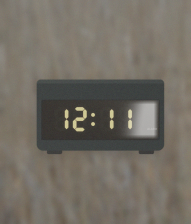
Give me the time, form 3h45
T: 12h11
